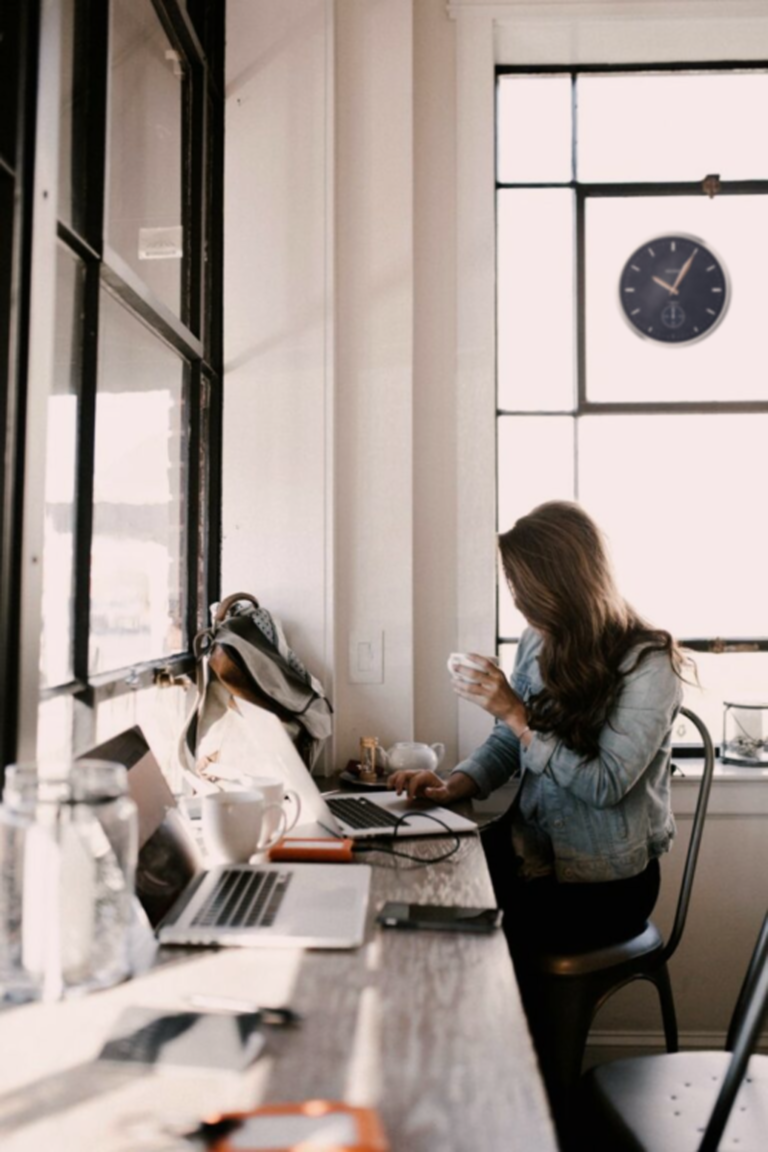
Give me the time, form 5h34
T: 10h05
